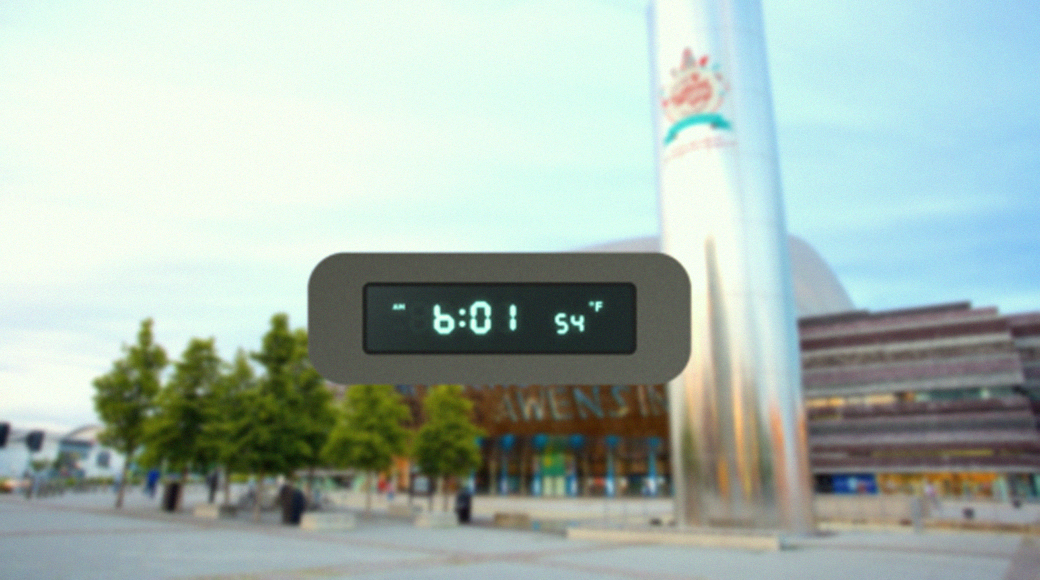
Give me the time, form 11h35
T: 6h01
